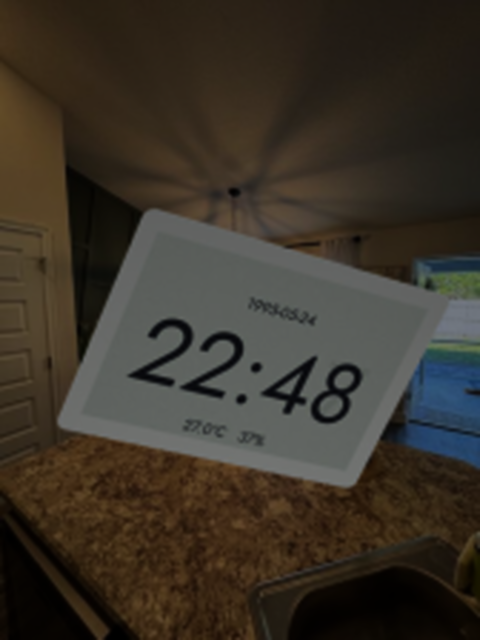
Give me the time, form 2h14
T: 22h48
